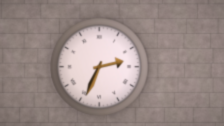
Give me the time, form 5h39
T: 2h34
